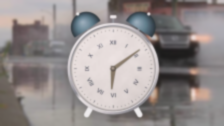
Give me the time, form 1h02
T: 6h09
